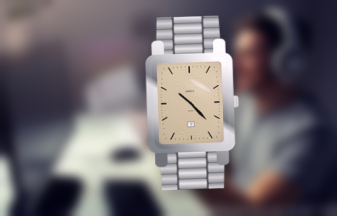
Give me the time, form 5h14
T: 10h23
